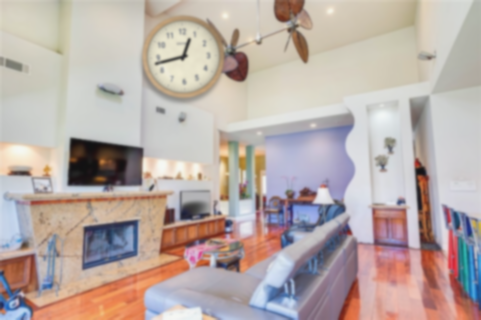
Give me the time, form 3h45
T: 12h43
